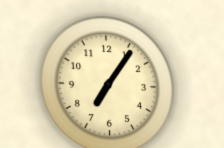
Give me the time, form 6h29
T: 7h06
